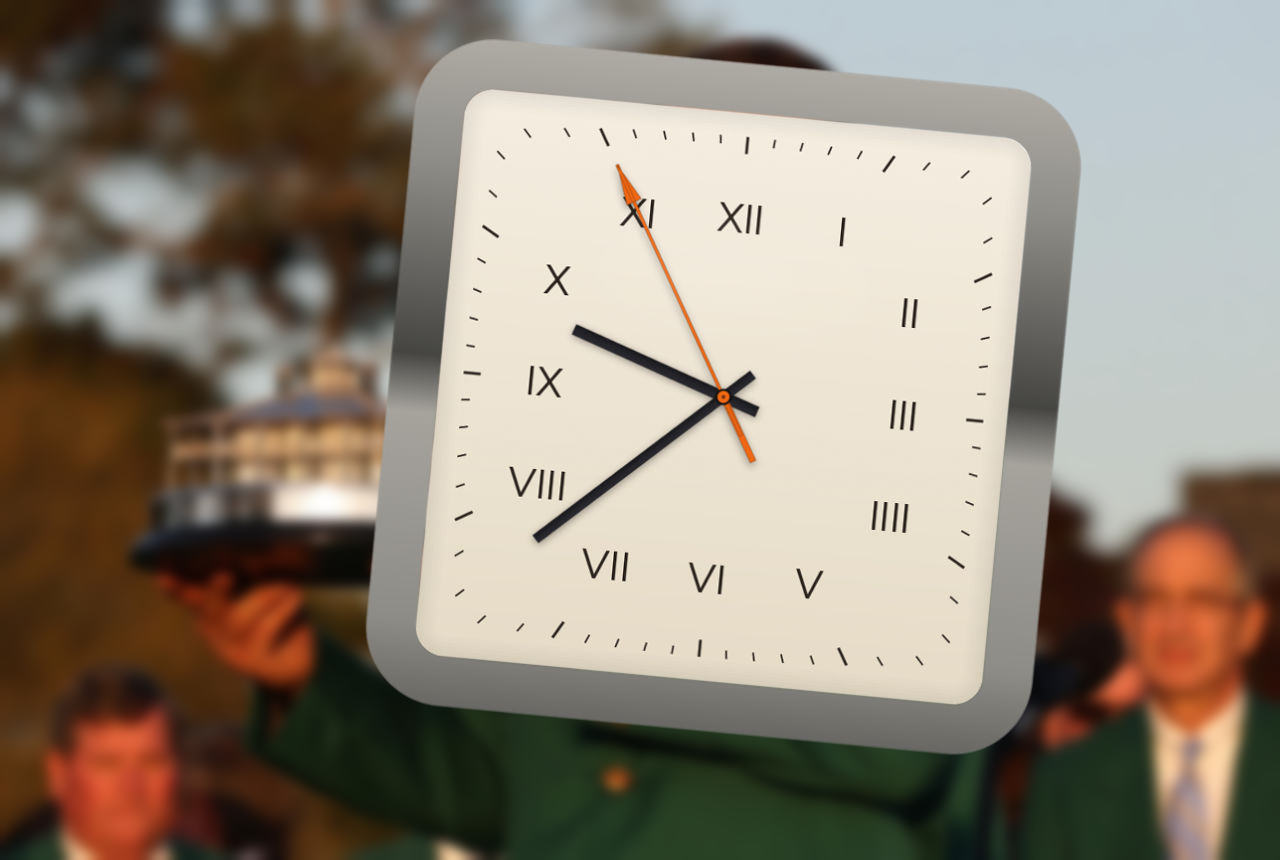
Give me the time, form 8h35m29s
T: 9h37m55s
